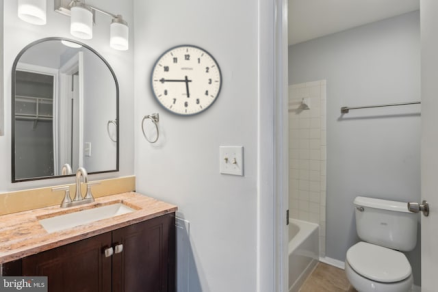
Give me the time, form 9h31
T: 5h45
